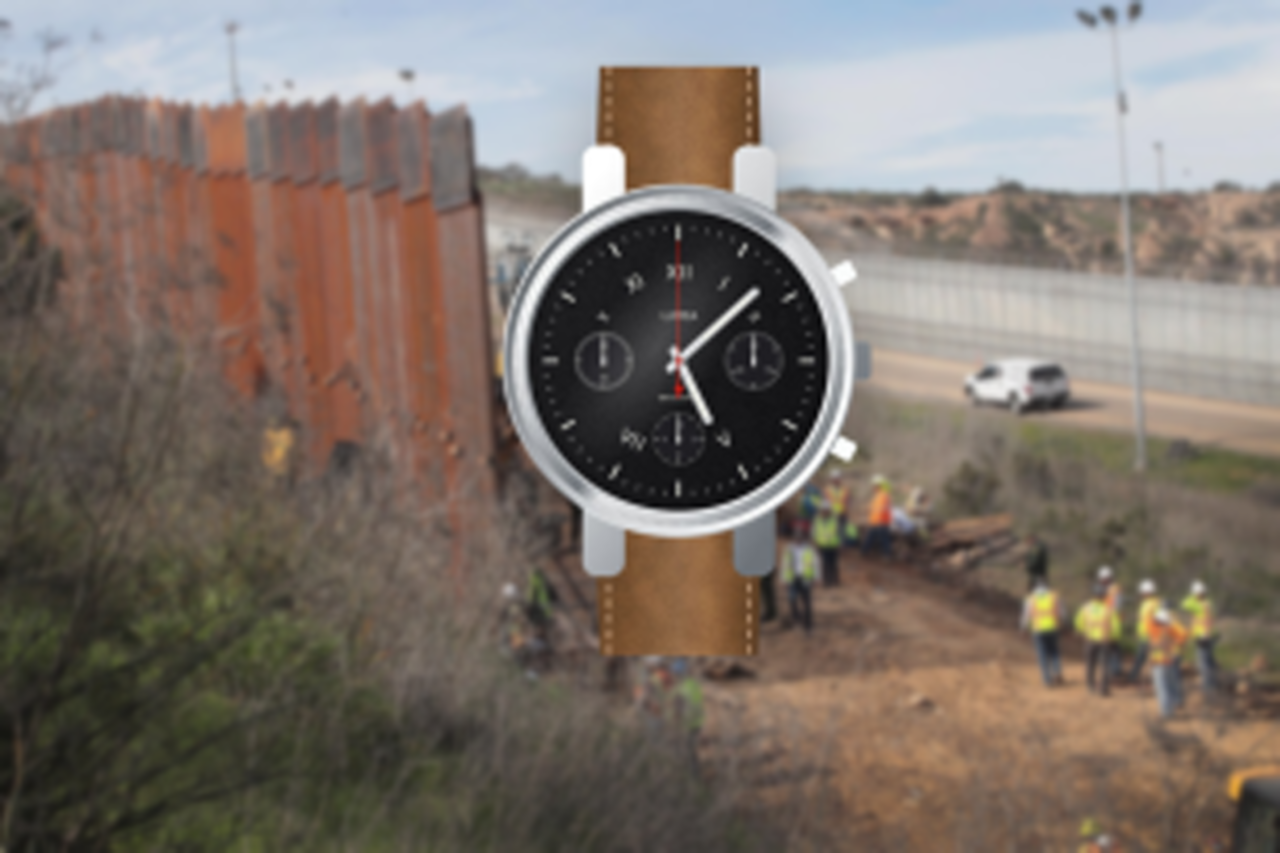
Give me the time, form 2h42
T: 5h08
